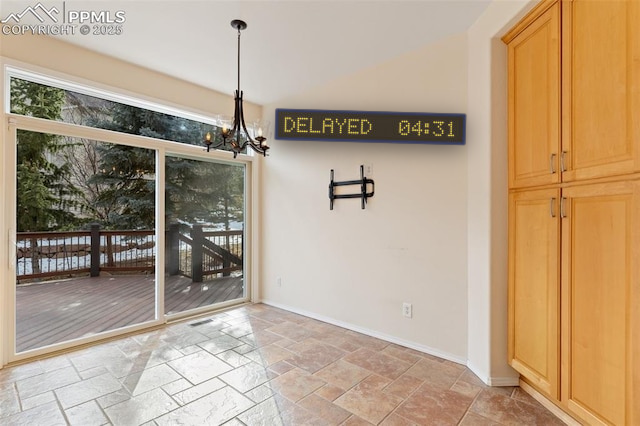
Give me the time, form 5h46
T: 4h31
